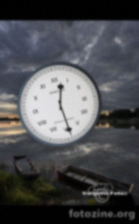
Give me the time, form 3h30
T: 12h29
